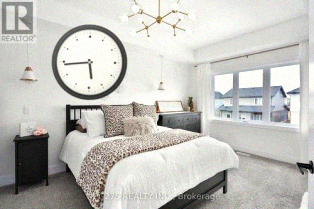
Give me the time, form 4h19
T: 5h44
